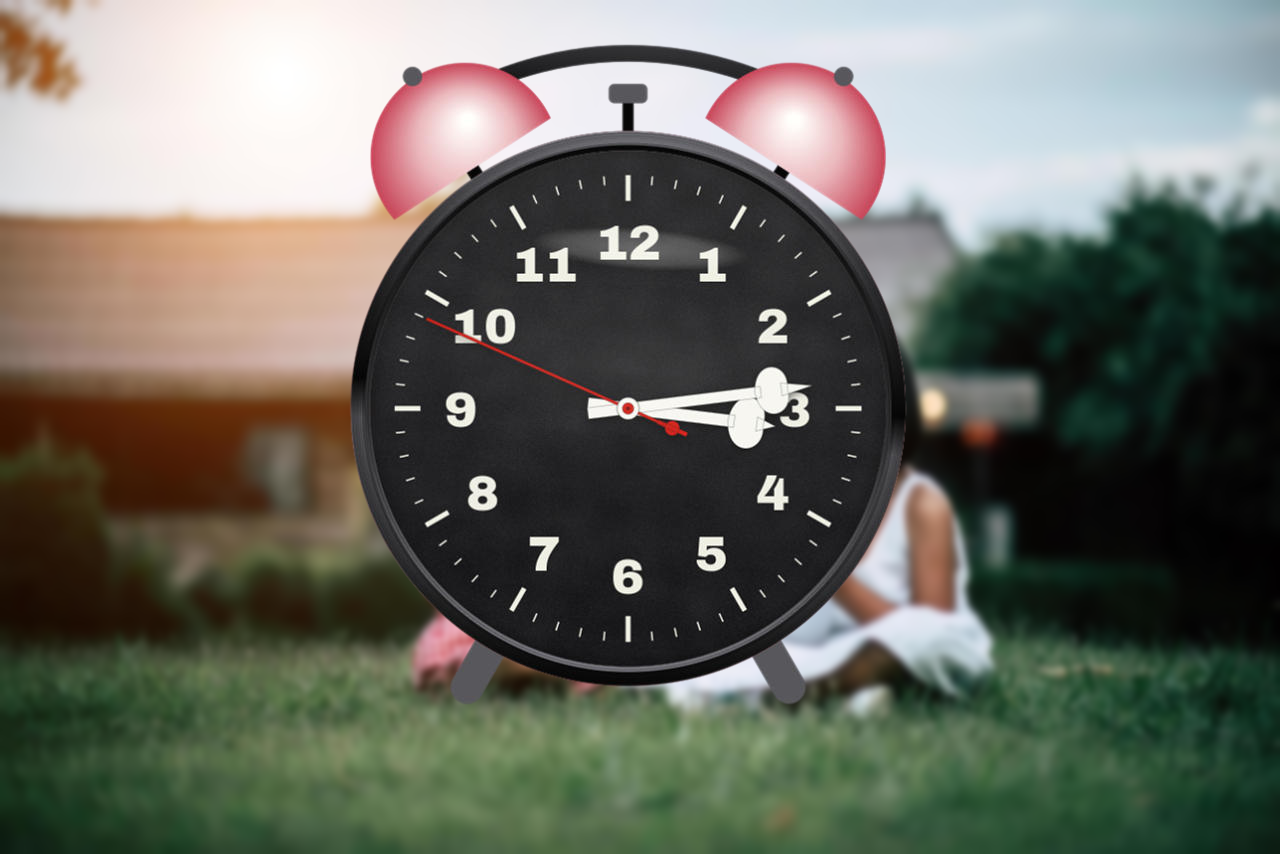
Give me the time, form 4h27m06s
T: 3h13m49s
